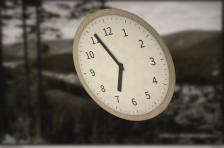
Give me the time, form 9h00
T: 6h56
